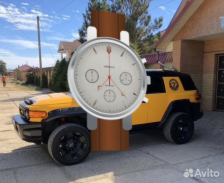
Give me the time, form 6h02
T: 7h23
